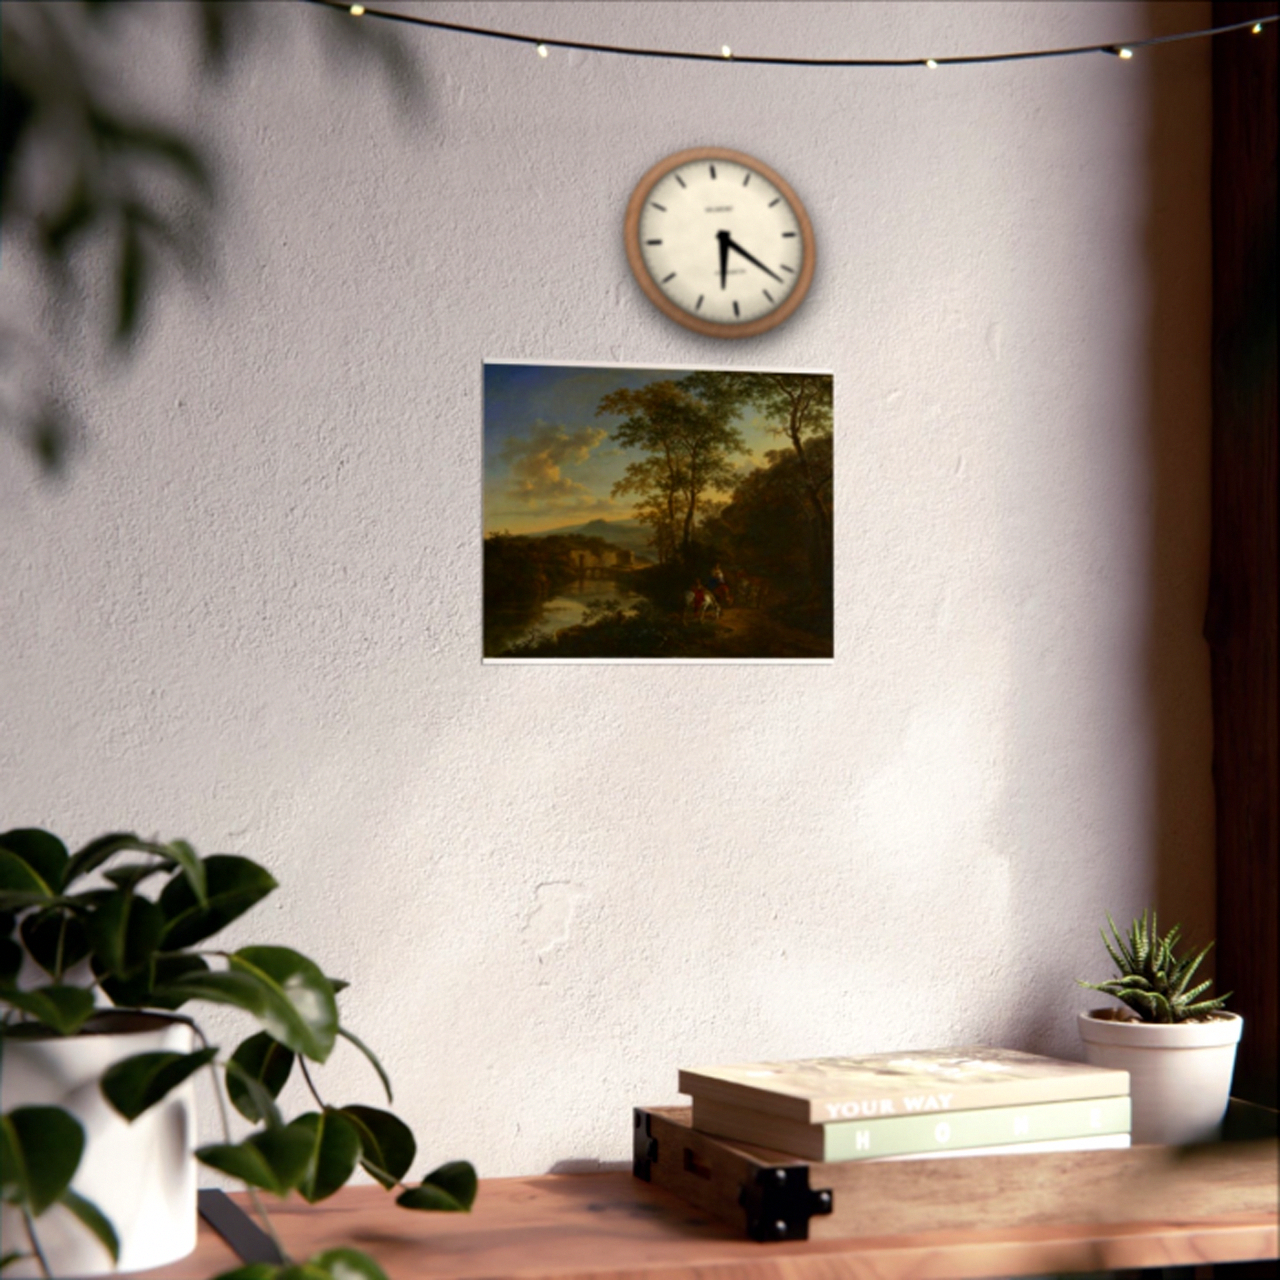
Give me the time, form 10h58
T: 6h22
